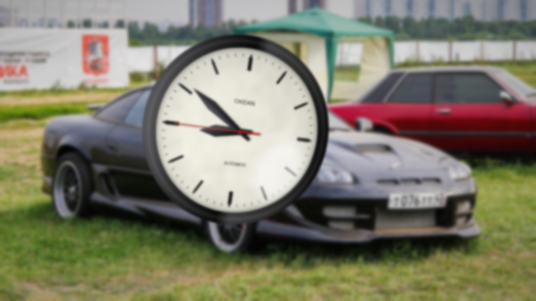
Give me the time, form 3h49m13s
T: 8h50m45s
